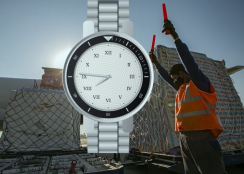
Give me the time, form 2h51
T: 7h46
